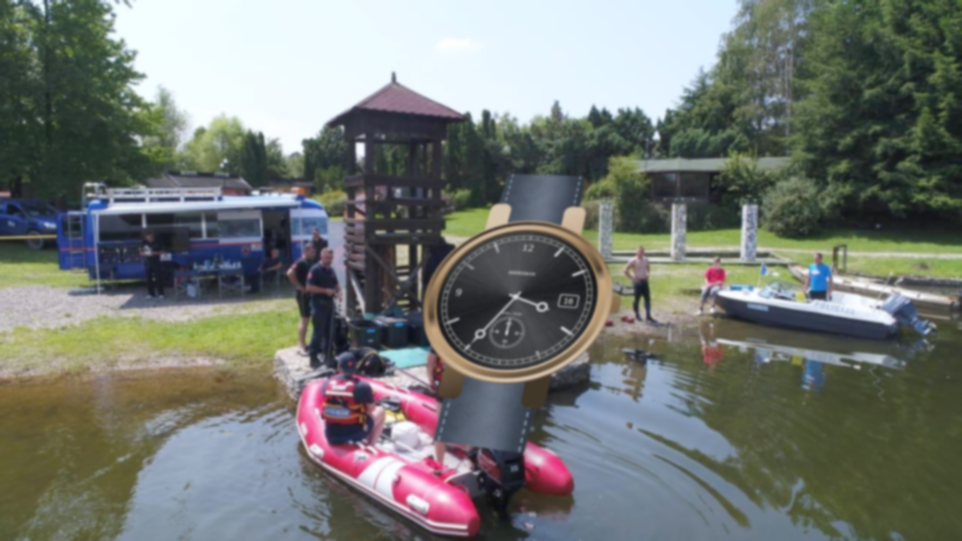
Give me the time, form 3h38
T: 3h35
